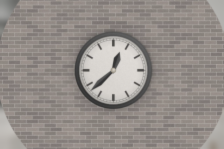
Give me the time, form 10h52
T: 12h38
